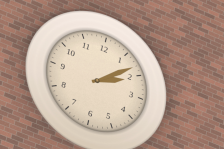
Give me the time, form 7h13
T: 2h08
